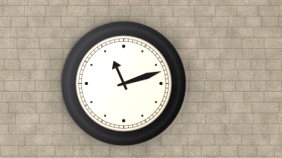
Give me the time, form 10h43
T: 11h12
